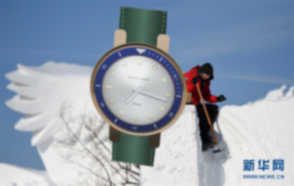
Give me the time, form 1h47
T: 7h17
